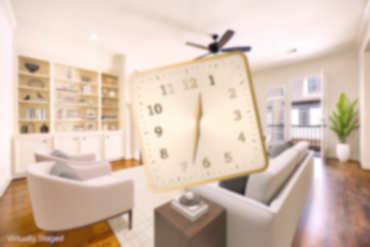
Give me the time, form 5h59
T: 12h33
